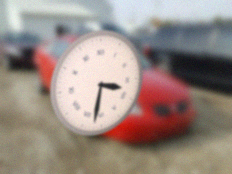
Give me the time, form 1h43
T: 3h32
